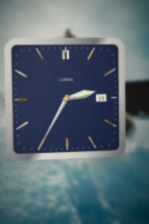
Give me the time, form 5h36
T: 2h35
